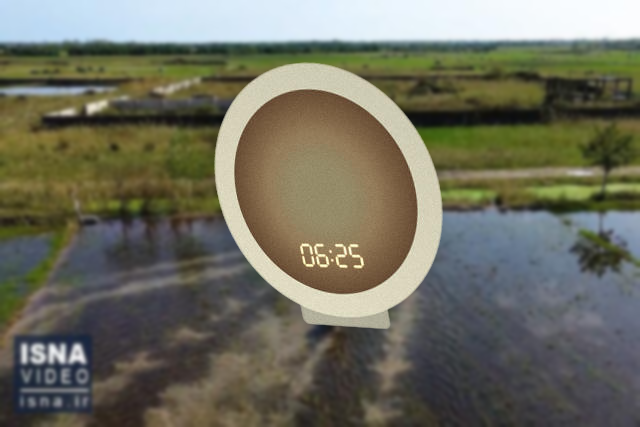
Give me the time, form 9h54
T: 6h25
